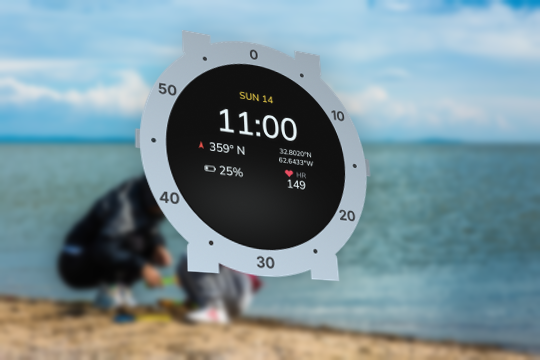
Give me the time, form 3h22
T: 11h00
